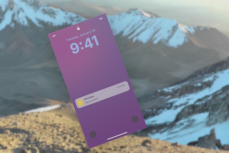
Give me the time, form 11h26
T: 9h41
